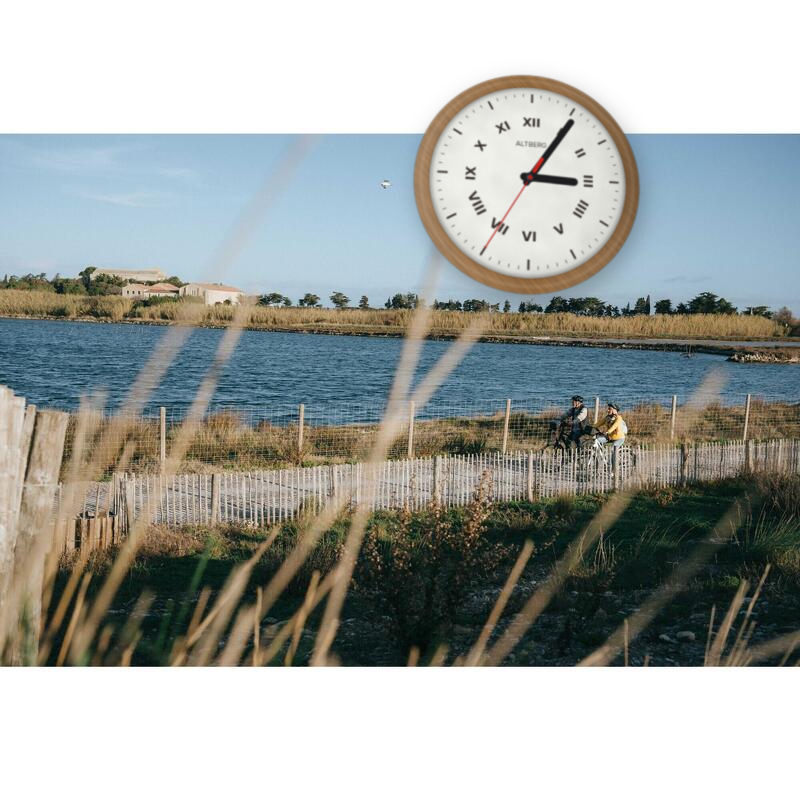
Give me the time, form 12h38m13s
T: 3h05m35s
